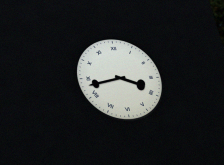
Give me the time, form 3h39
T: 3h43
